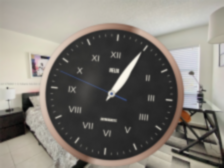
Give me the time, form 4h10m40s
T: 1h04m48s
